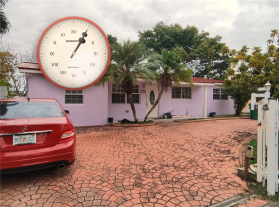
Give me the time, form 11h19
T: 1h05
